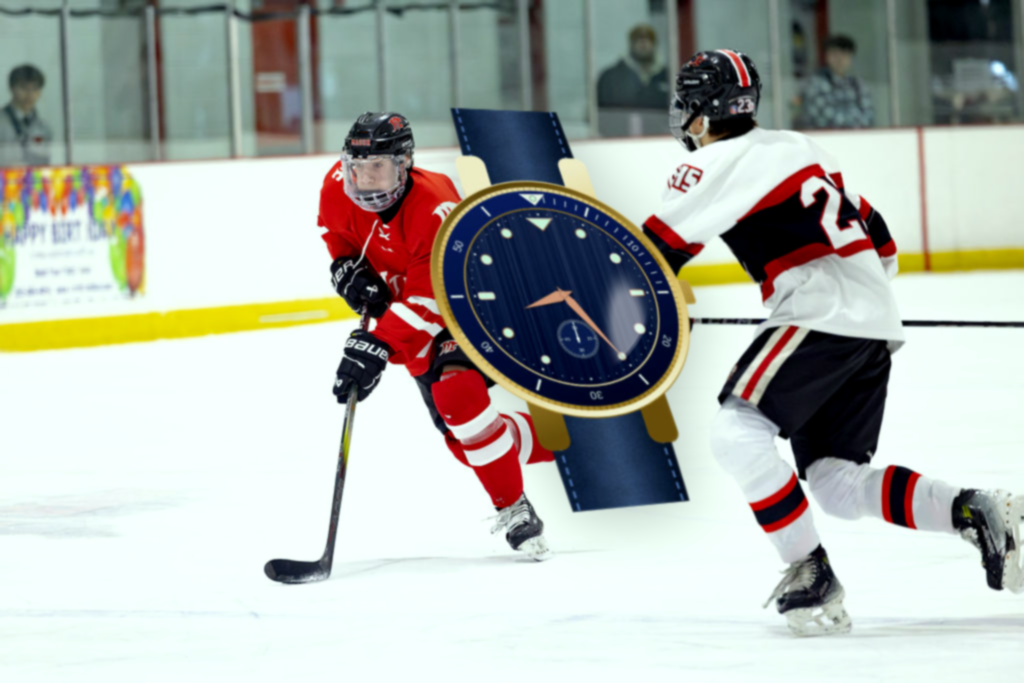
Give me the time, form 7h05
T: 8h25
